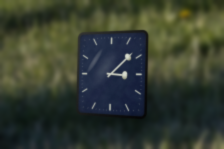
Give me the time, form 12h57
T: 3h08
